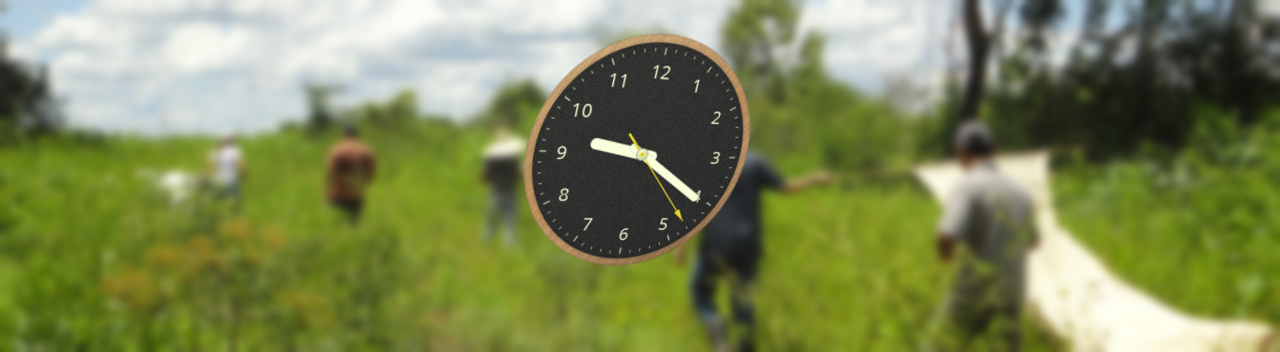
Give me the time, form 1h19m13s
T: 9h20m23s
